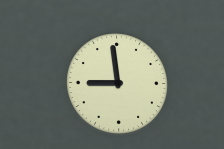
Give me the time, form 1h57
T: 8h59
